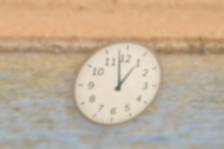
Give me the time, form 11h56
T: 12h58
